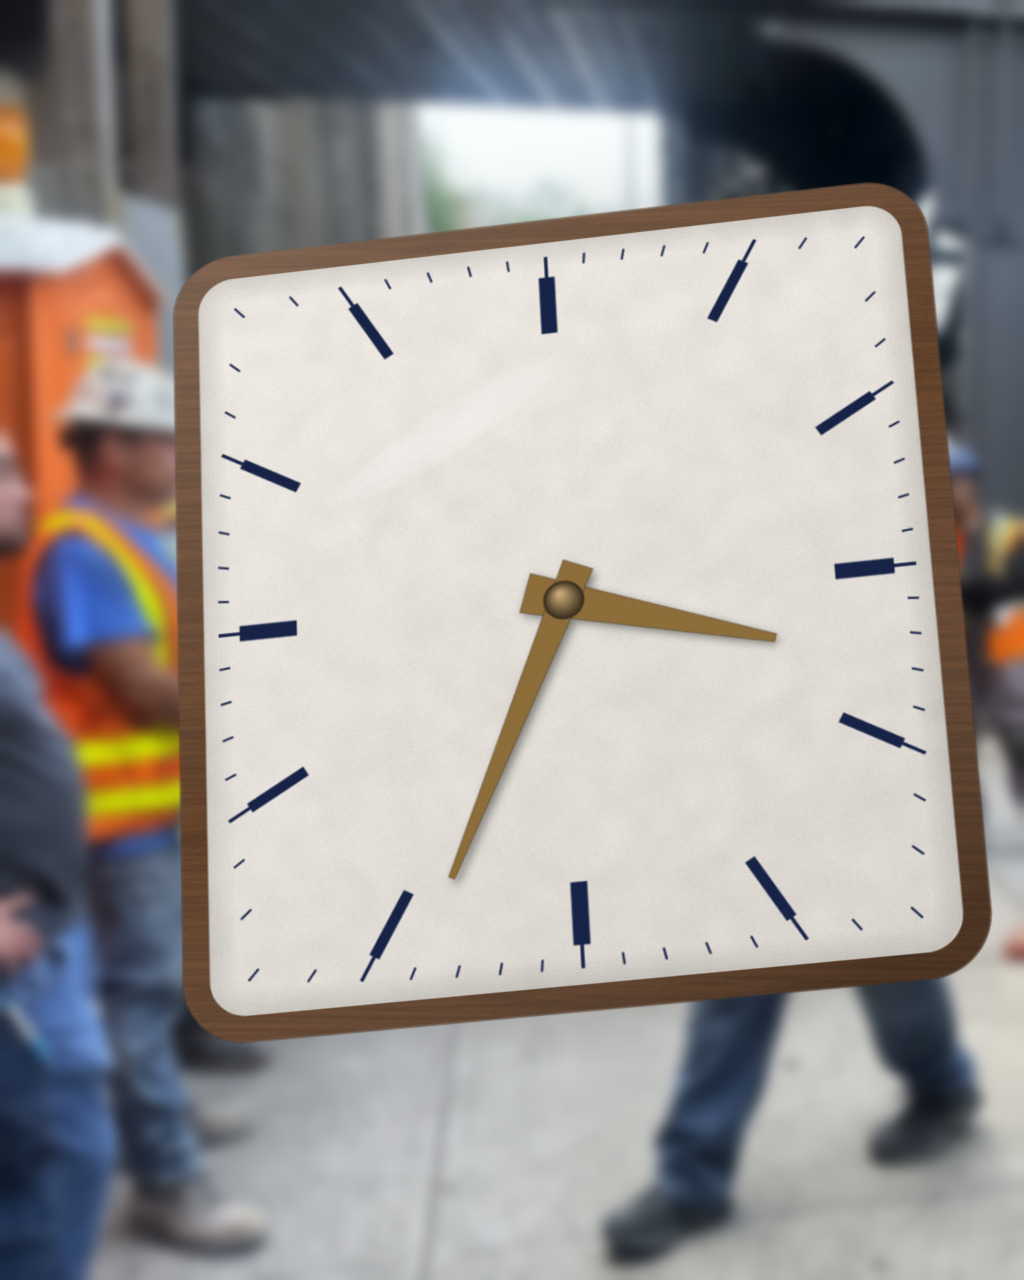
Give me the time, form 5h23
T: 3h34
